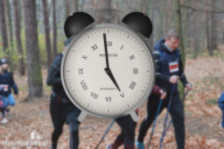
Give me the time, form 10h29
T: 4h59
